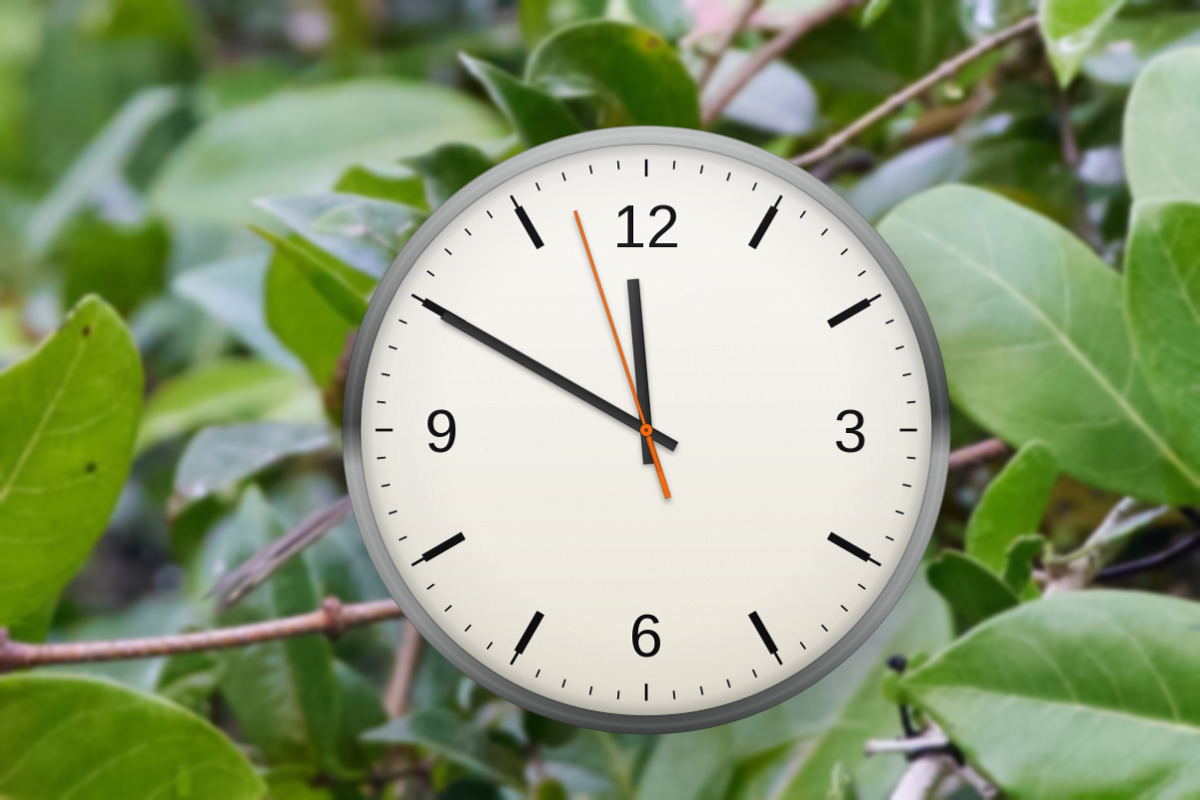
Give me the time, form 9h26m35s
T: 11h49m57s
